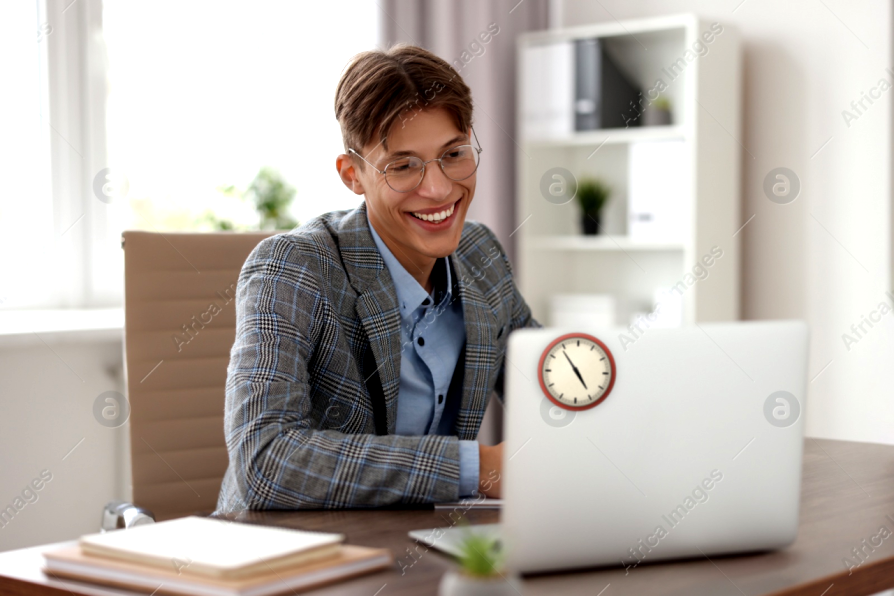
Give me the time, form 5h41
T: 4h54
